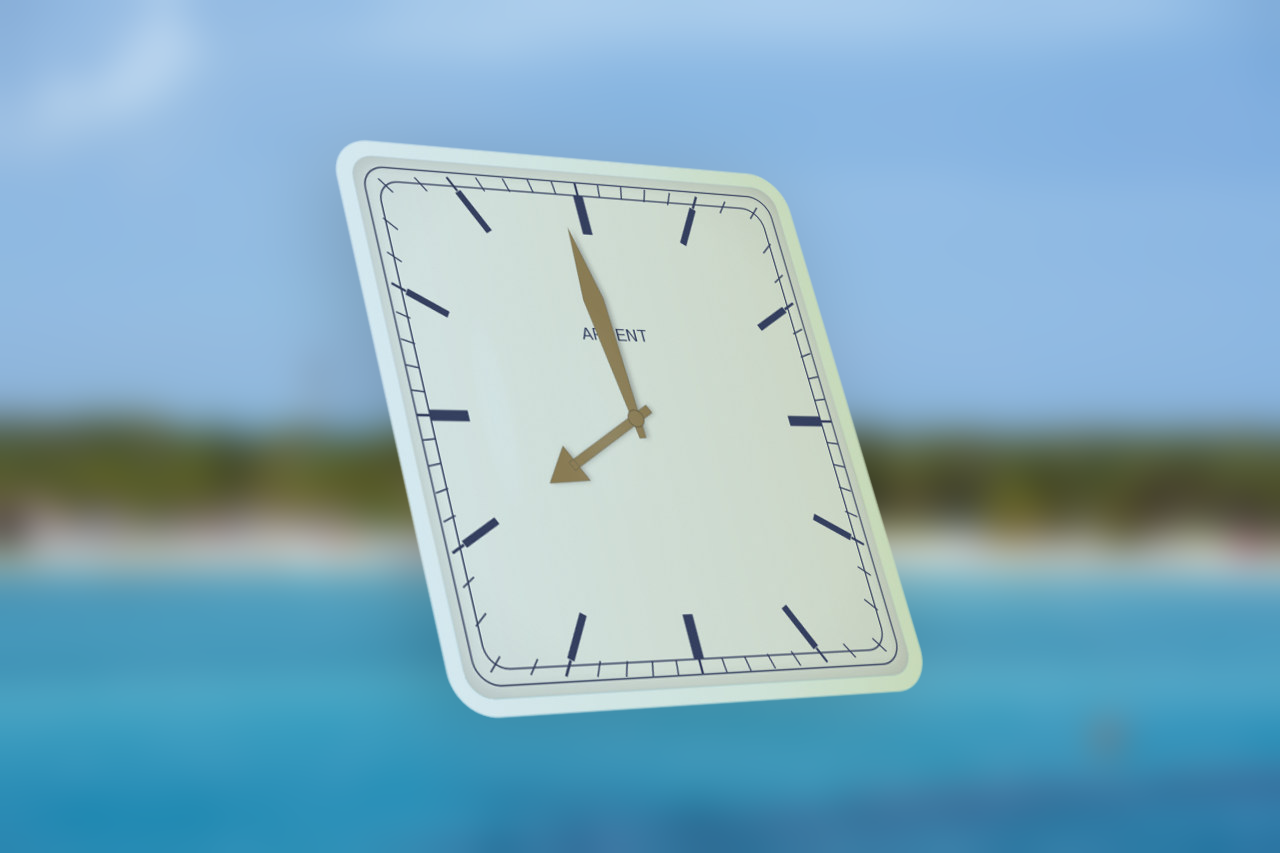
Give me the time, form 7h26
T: 7h59
